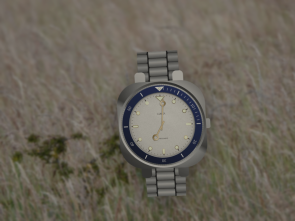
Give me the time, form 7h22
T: 7h01
